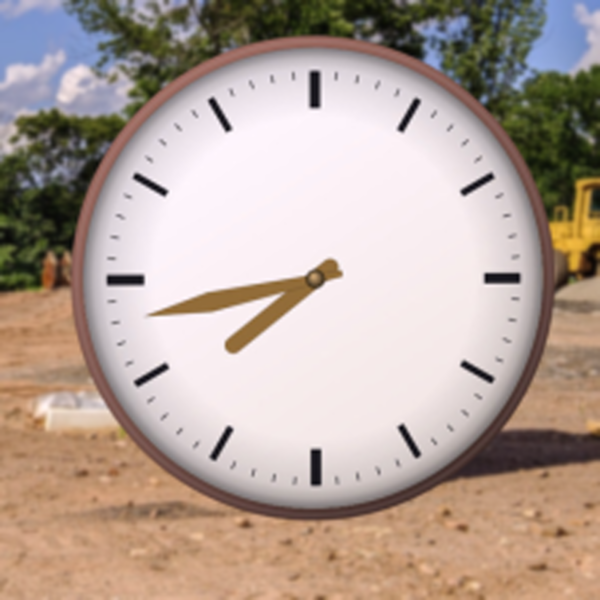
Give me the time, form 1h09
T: 7h43
